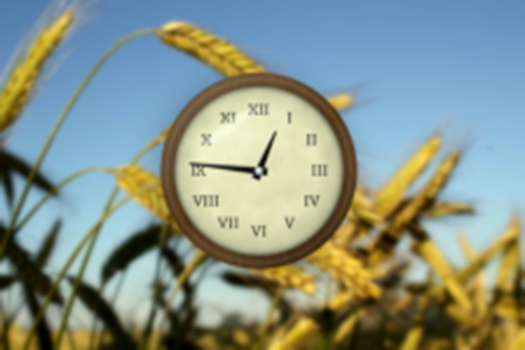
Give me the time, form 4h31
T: 12h46
